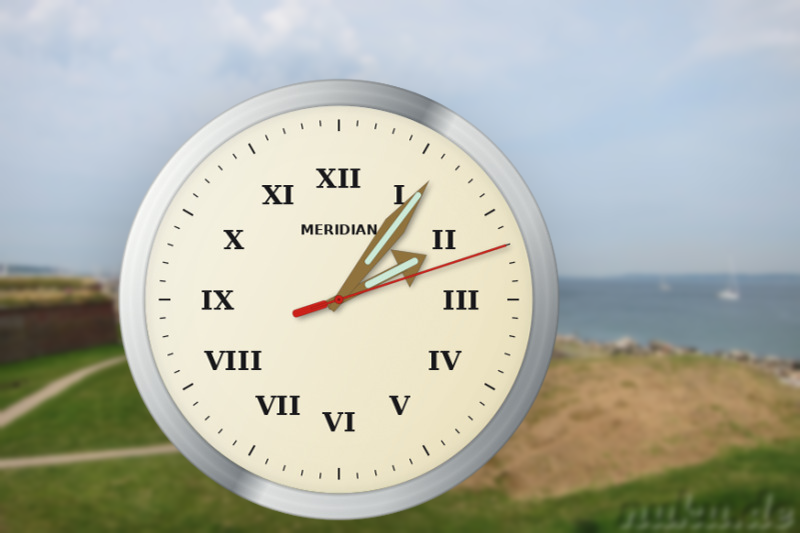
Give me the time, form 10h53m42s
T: 2h06m12s
